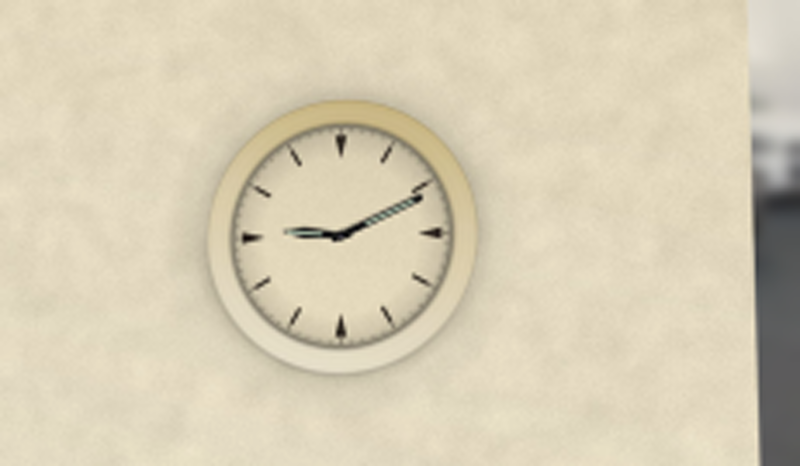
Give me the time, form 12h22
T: 9h11
